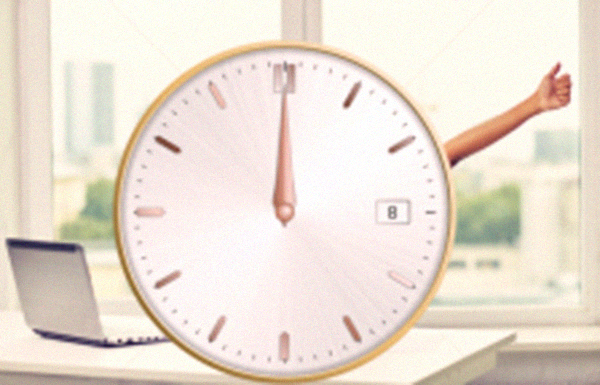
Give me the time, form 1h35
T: 12h00
